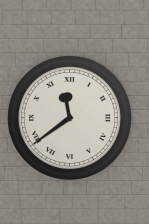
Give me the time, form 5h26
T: 11h39
